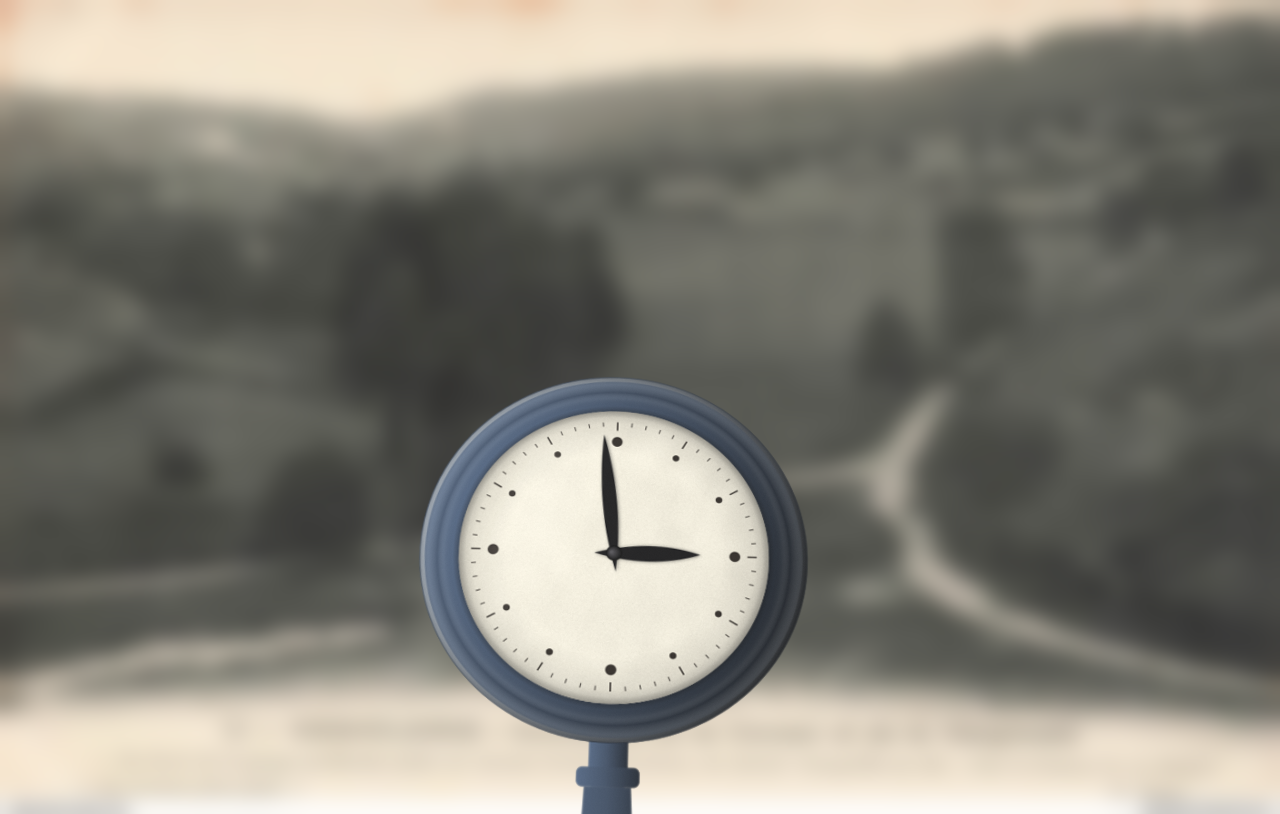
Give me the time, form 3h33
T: 2h59
